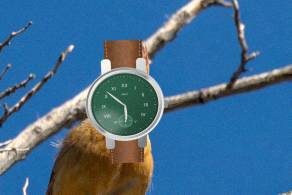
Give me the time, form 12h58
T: 5h52
